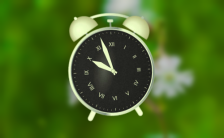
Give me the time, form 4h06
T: 9h57
